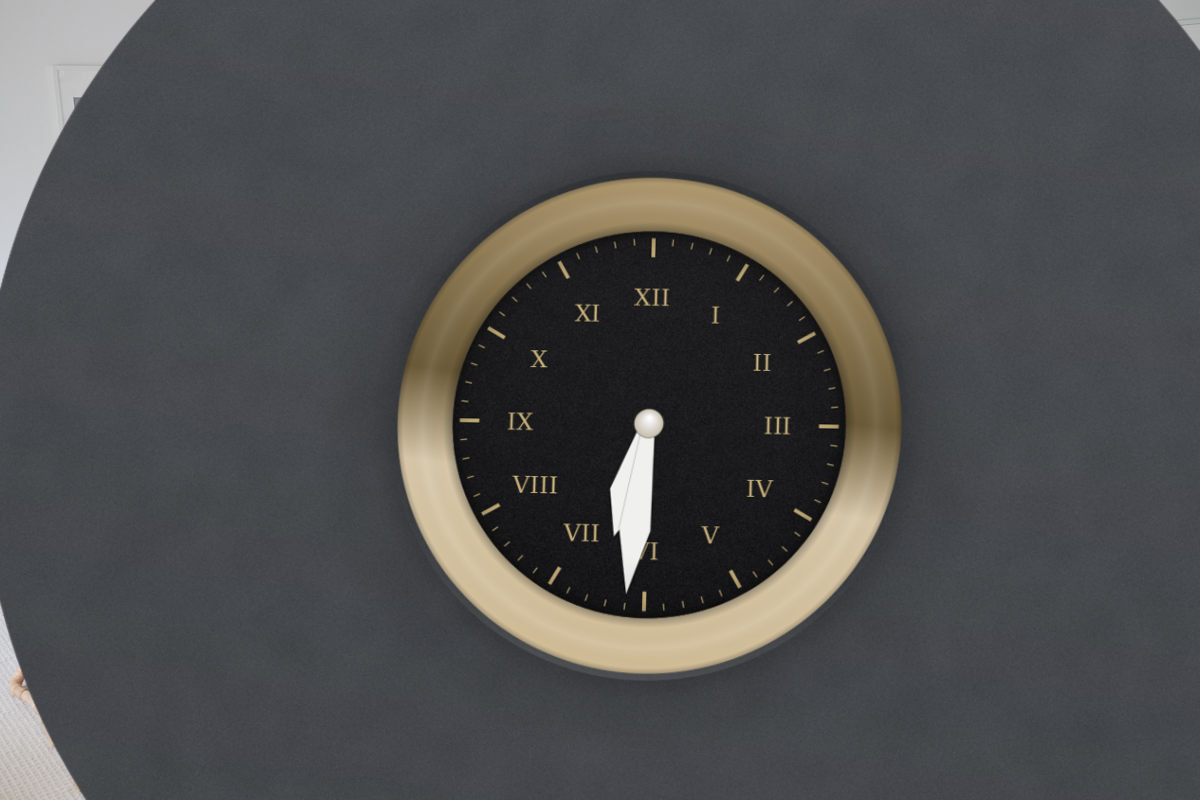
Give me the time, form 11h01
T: 6h31
